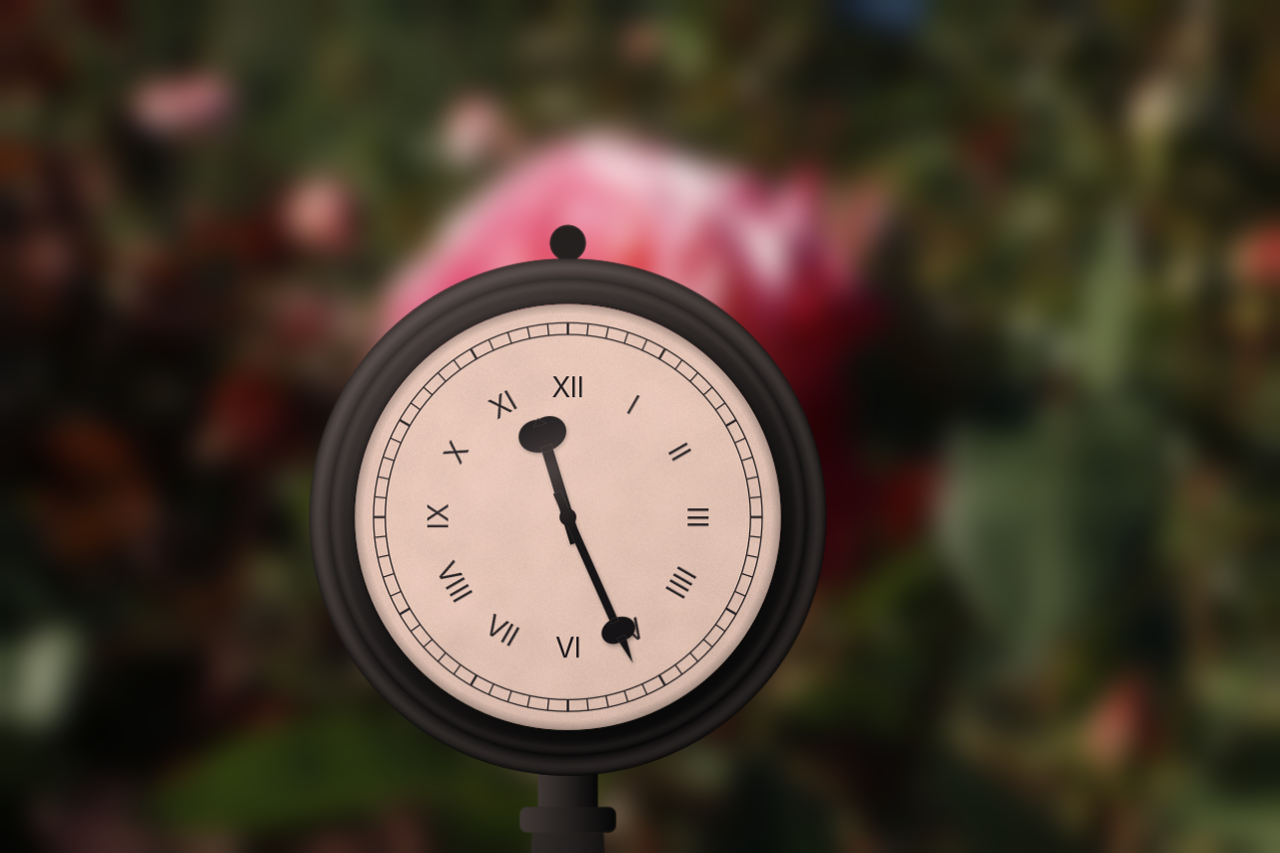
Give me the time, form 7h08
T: 11h26
